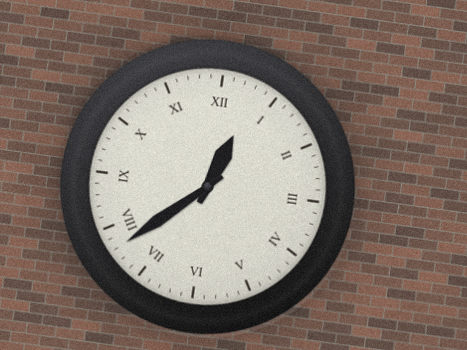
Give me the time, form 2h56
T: 12h38
